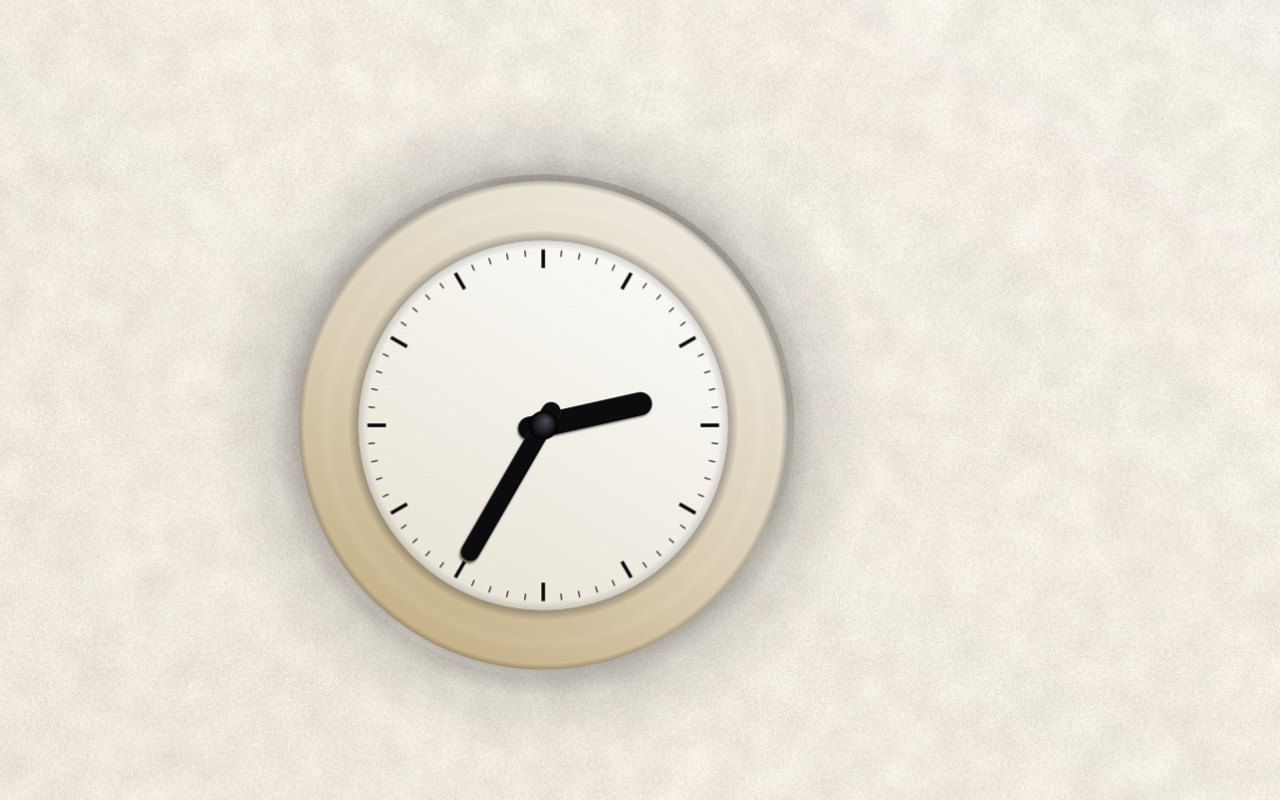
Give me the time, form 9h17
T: 2h35
